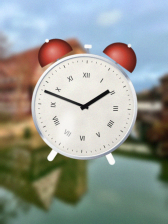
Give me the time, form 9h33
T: 1h48
